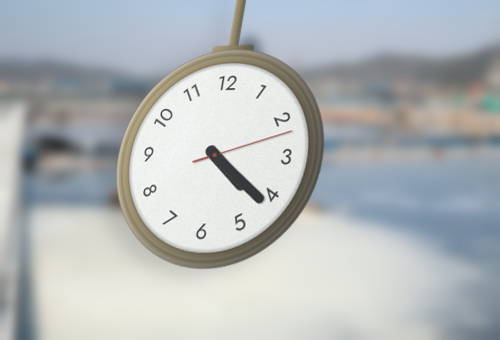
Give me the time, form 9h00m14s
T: 4h21m12s
